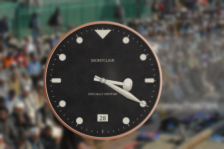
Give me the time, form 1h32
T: 3h20
